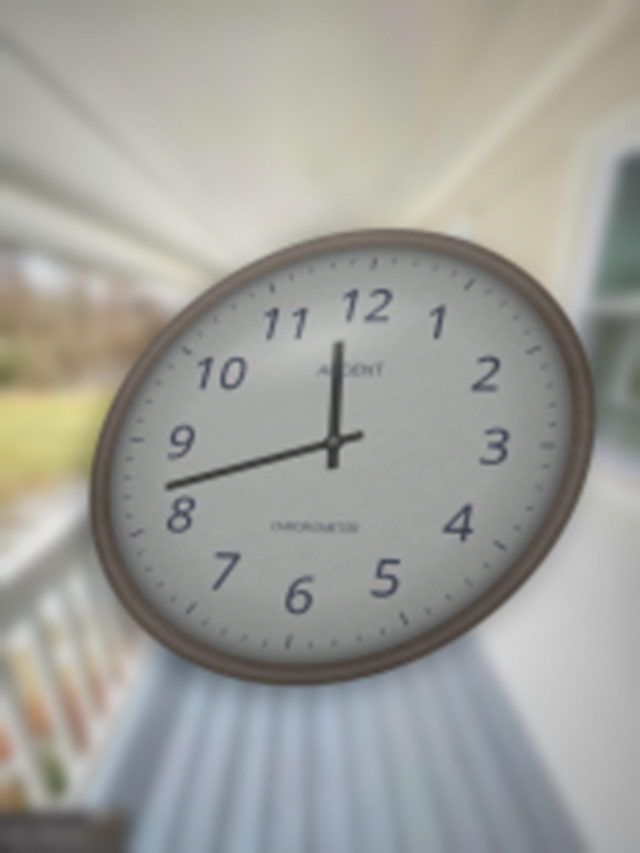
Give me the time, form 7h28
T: 11h42
